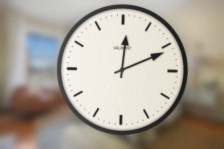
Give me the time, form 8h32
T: 12h11
